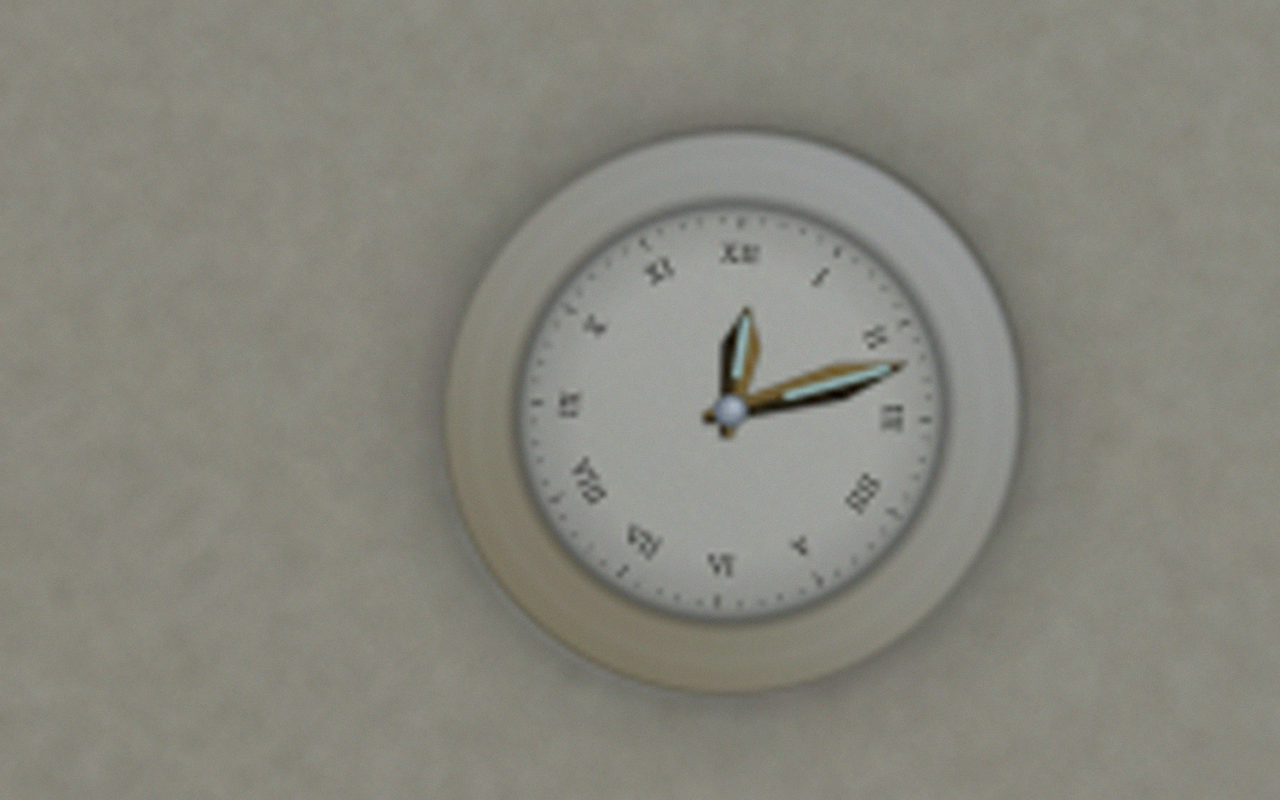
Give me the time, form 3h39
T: 12h12
